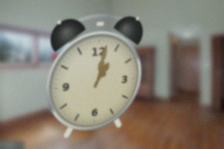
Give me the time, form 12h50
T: 1h02
